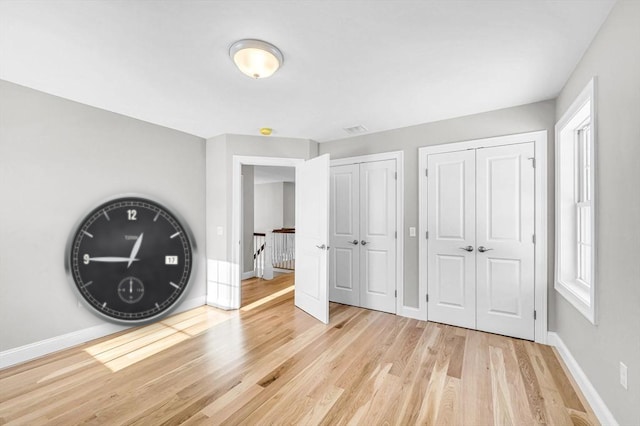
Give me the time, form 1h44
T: 12h45
